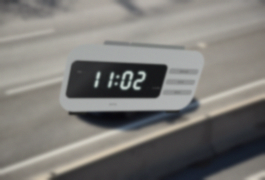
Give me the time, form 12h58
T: 11h02
